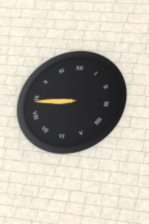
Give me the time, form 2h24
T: 8h44
